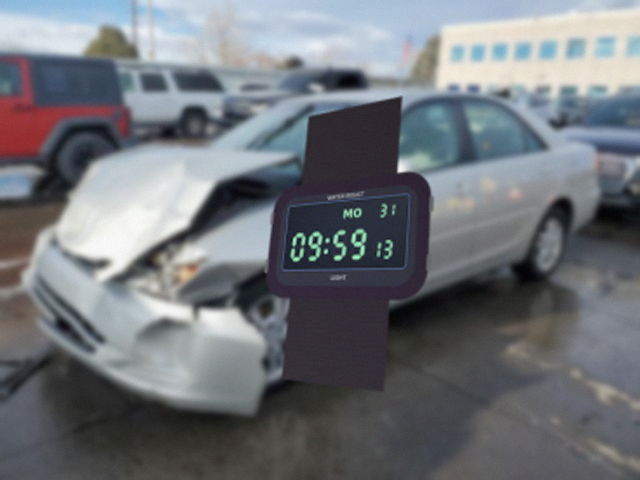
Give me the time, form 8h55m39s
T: 9h59m13s
